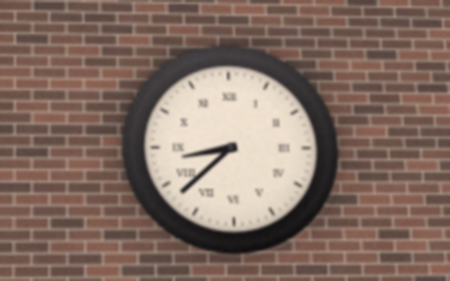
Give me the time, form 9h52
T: 8h38
